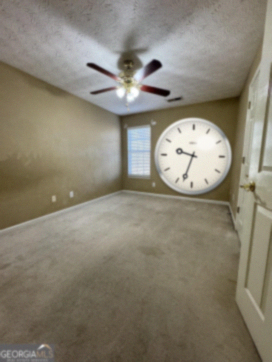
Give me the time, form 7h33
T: 9h33
